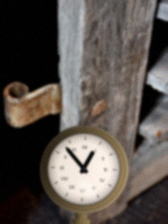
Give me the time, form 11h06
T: 12h53
